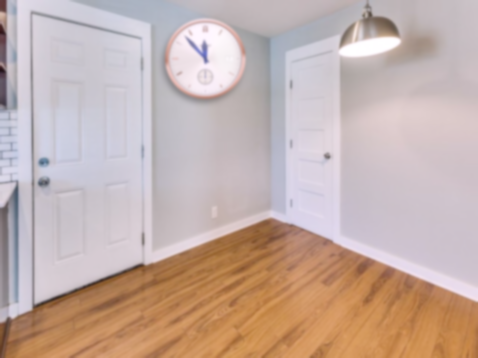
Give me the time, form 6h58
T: 11h53
